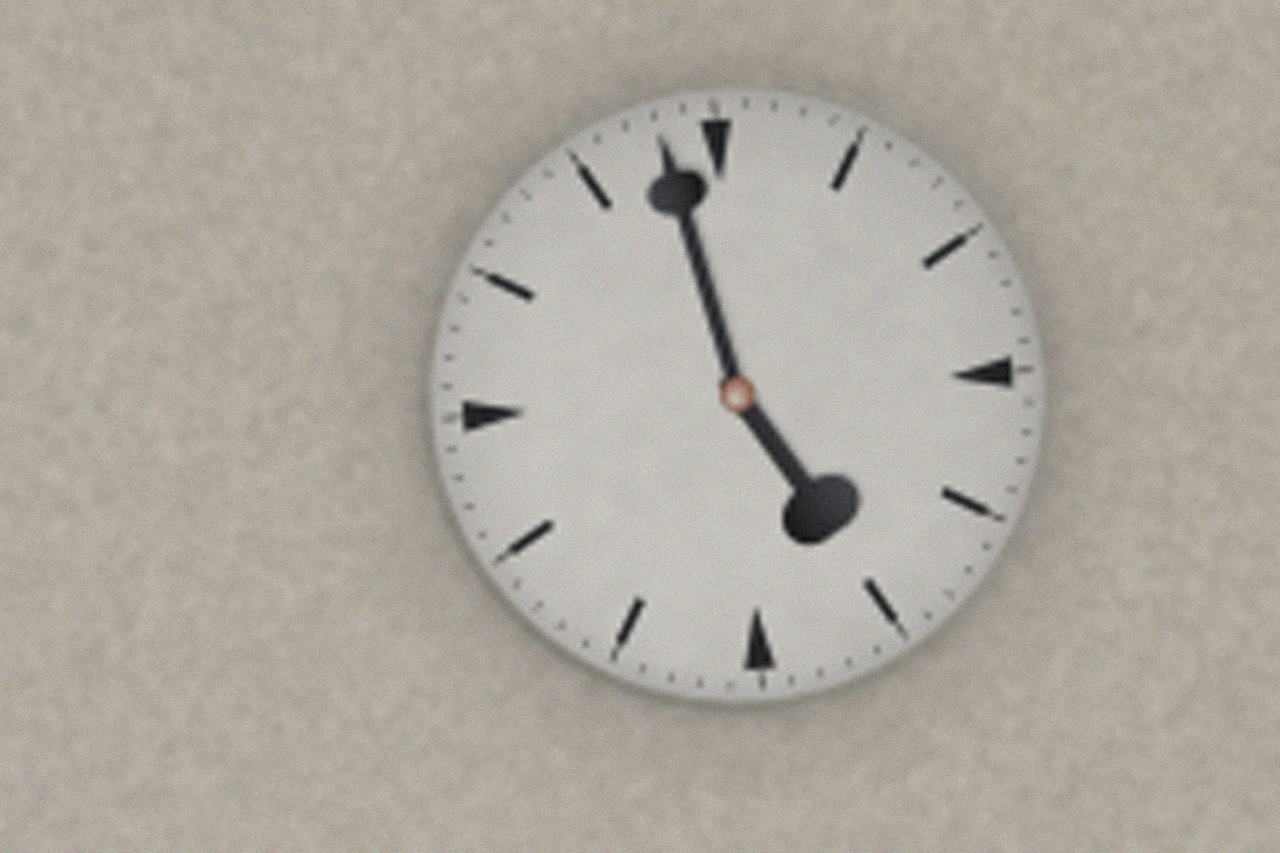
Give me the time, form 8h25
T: 4h58
